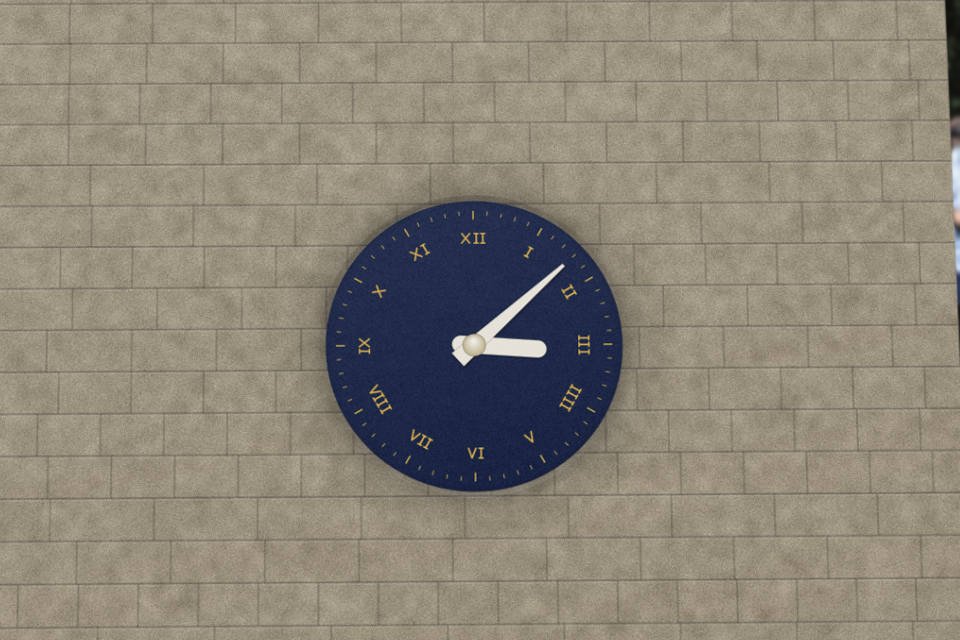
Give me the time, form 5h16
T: 3h08
